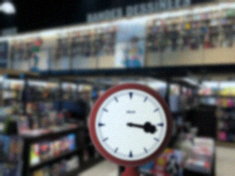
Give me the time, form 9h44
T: 3h17
